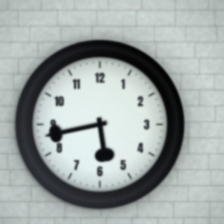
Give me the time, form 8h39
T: 5h43
